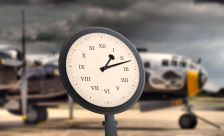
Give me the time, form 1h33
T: 1h12
